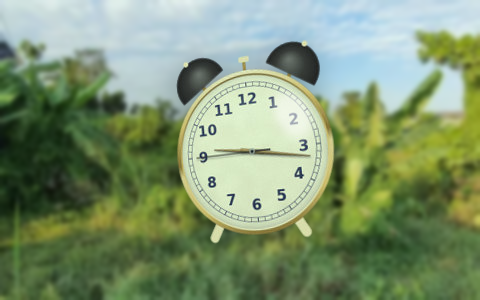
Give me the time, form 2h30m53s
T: 9h16m45s
